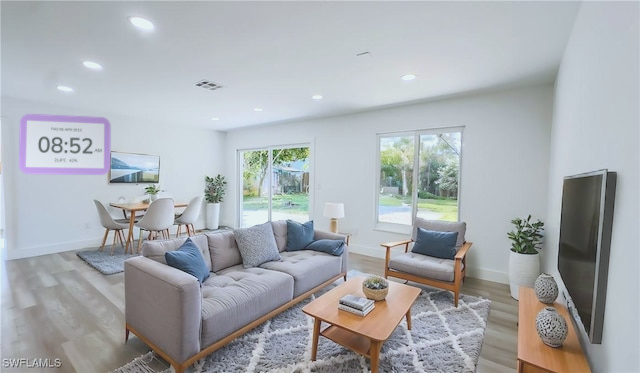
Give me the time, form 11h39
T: 8h52
